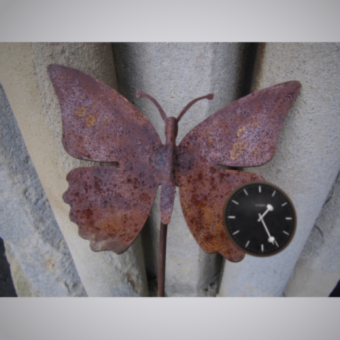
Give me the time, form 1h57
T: 1h26
